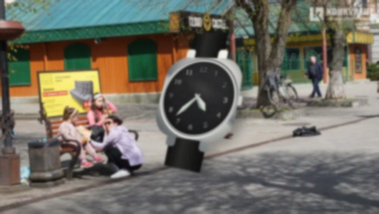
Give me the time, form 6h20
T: 4h37
